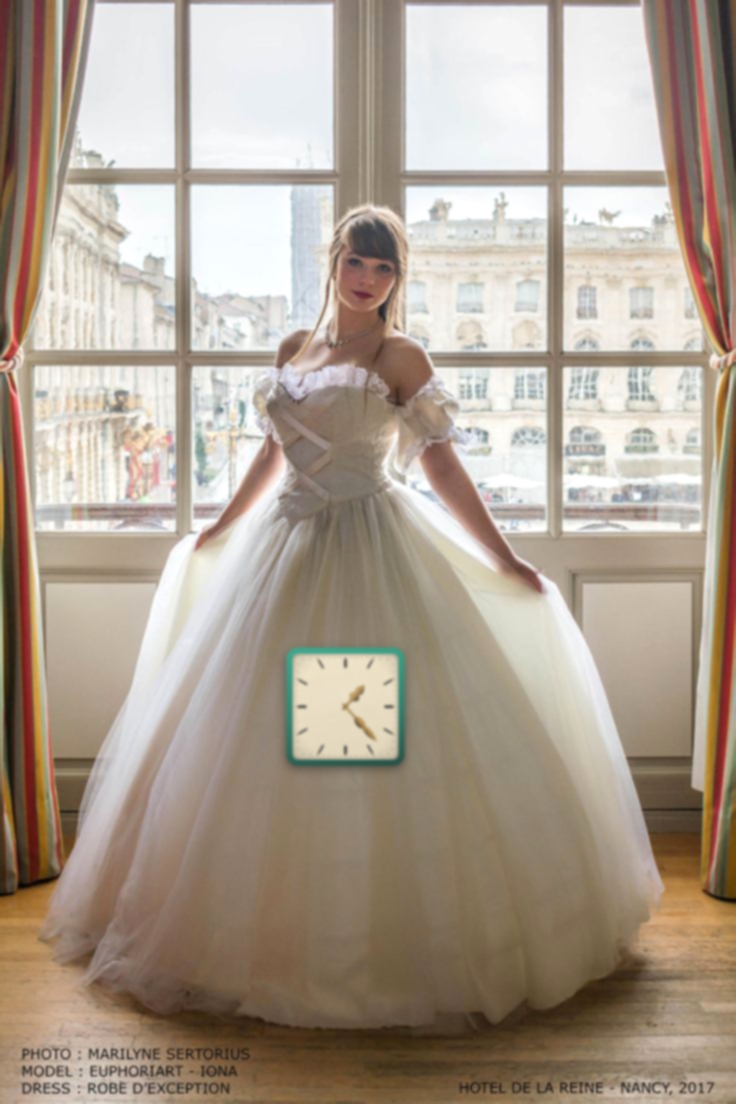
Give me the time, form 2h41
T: 1h23
